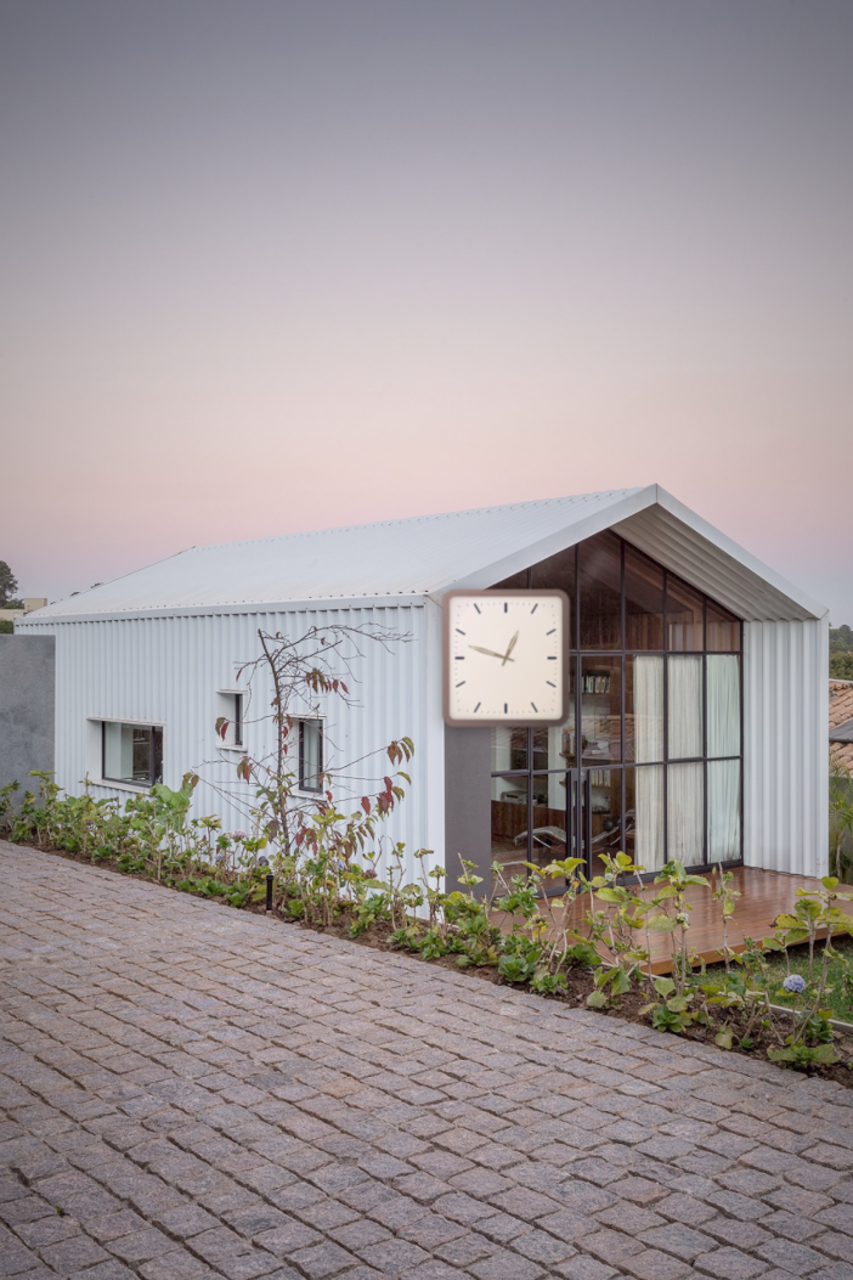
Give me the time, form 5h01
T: 12h48
